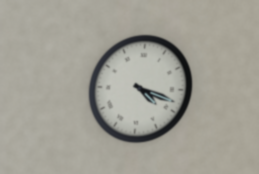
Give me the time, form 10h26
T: 4h18
